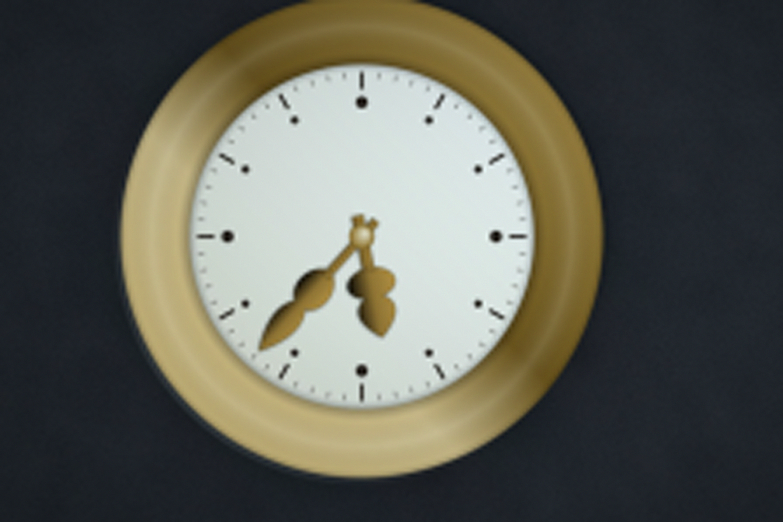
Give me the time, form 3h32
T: 5h37
